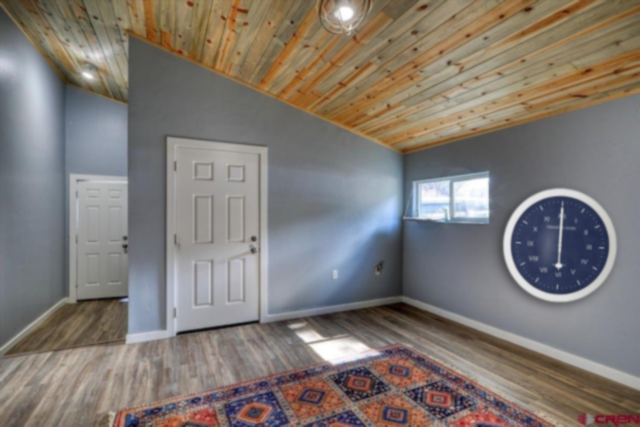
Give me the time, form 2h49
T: 6h00
